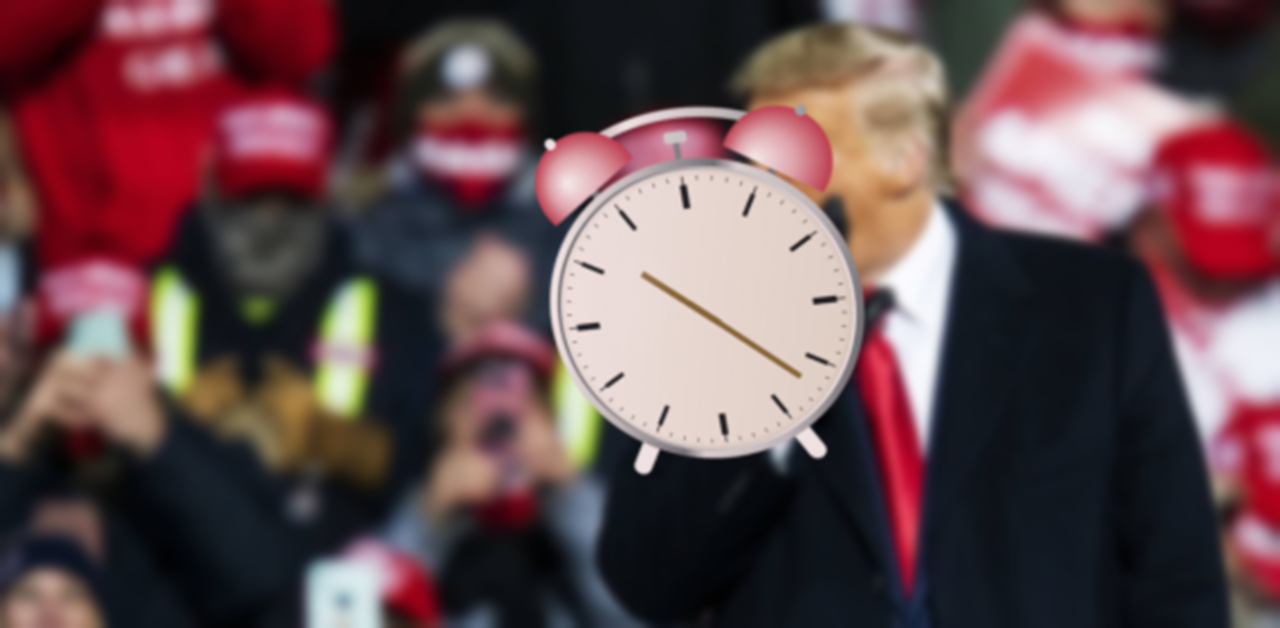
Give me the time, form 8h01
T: 10h22
